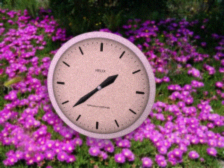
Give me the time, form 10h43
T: 1h38
